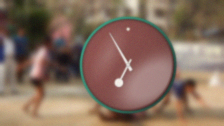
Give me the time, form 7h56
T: 6h55
